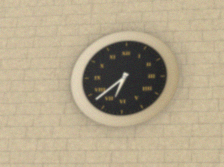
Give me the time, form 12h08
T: 6h38
